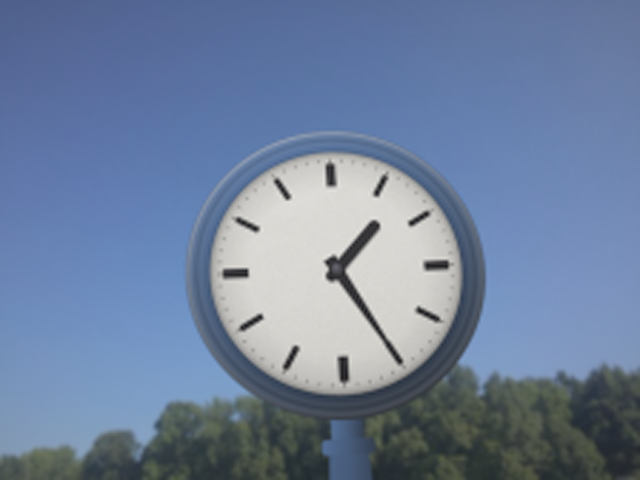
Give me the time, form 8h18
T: 1h25
